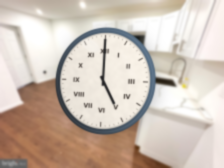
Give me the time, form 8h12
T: 5h00
